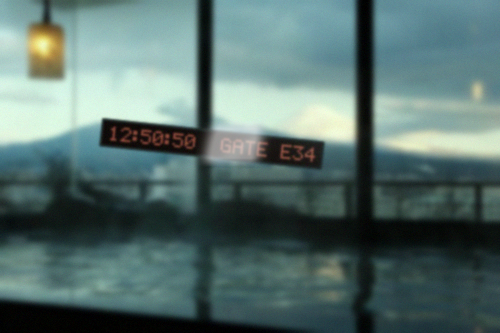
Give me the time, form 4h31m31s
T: 12h50m50s
